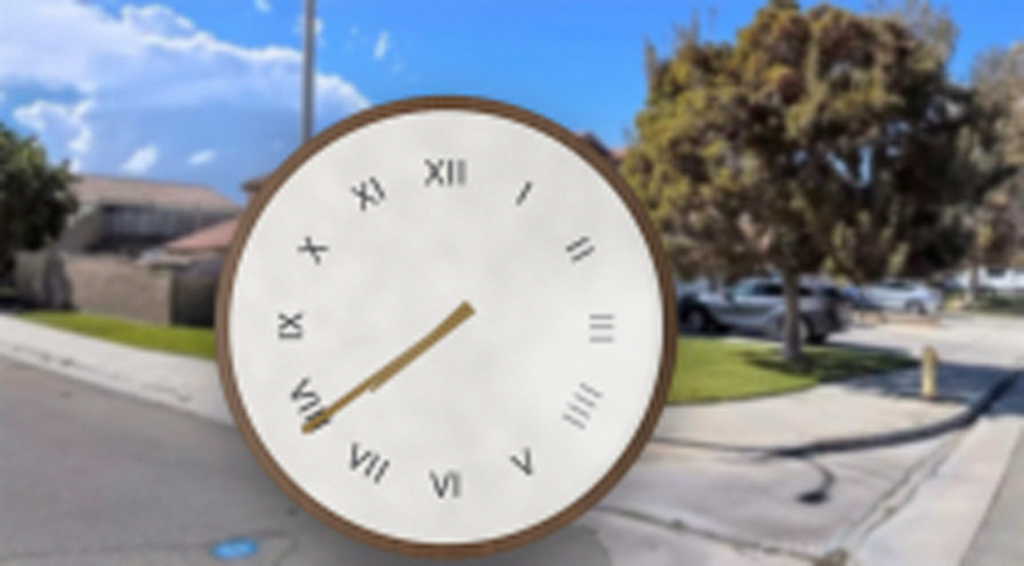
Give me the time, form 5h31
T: 7h39
